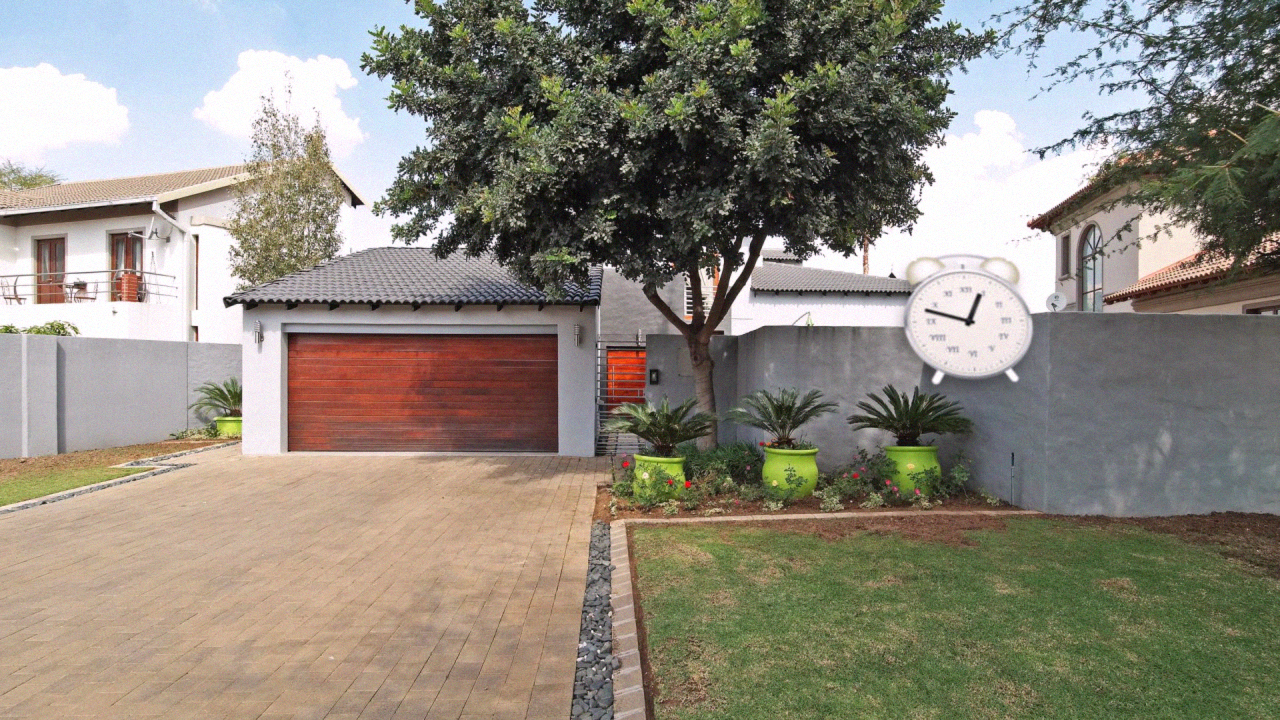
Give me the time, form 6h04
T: 12h48
